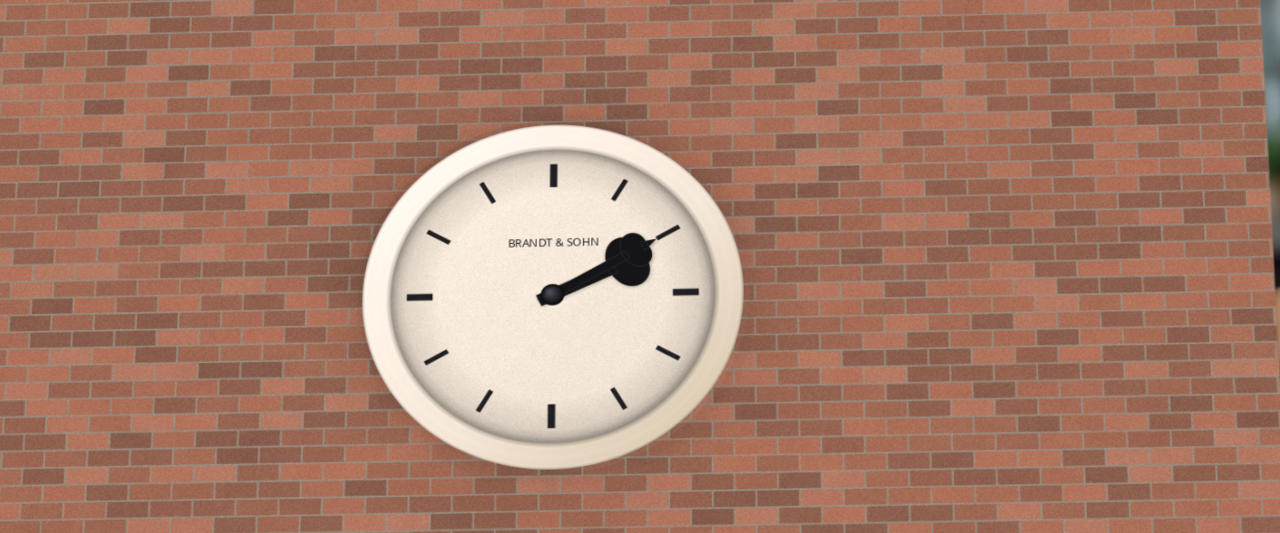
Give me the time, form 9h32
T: 2h10
